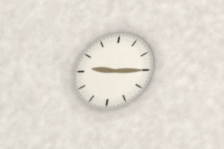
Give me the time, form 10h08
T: 9h15
